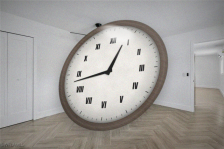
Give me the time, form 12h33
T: 12h43
